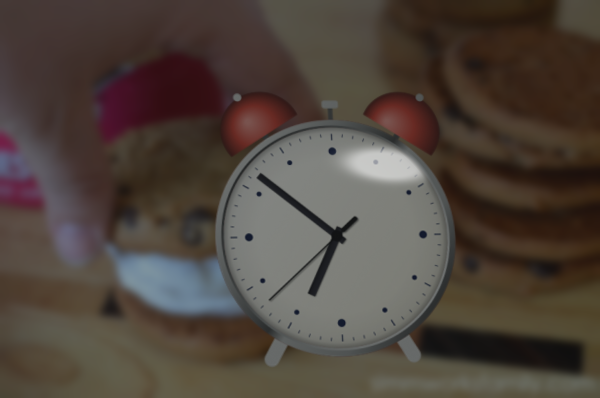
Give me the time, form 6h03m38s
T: 6h51m38s
